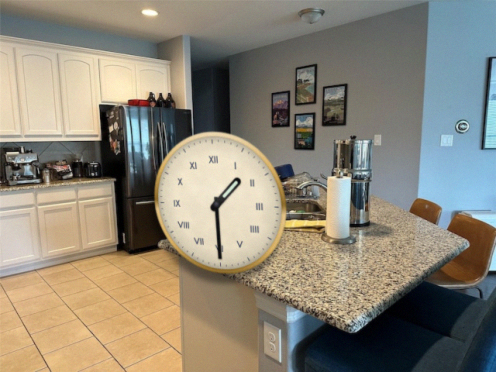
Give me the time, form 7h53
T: 1h30
